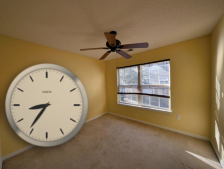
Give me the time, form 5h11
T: 8h36
